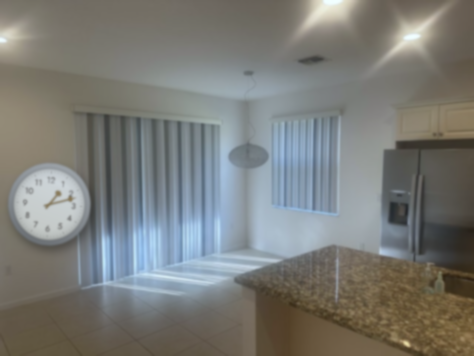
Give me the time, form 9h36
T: 1h12
